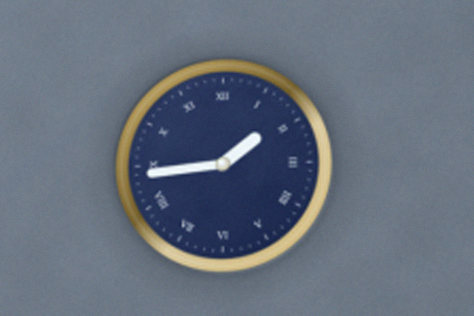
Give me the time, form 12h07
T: 1h44
